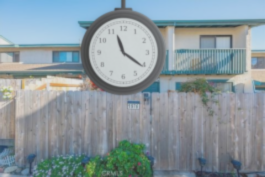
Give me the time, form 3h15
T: 11h21
